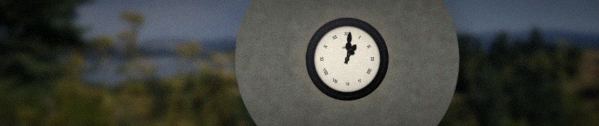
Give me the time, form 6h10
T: 1h01
